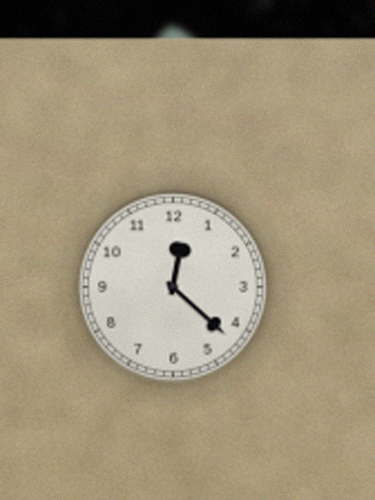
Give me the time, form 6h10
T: 12h22
